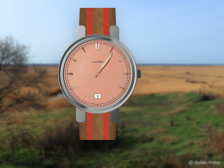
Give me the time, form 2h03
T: 1h06
